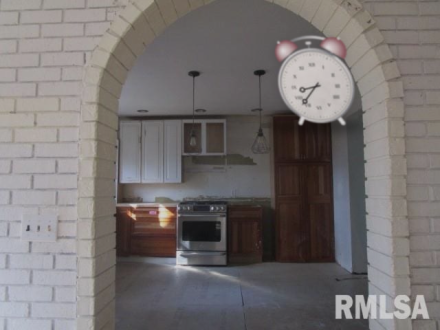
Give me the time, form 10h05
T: 8h37
